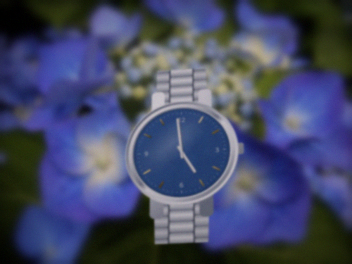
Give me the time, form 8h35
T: 4h59
